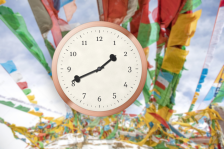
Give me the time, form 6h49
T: 1h41
